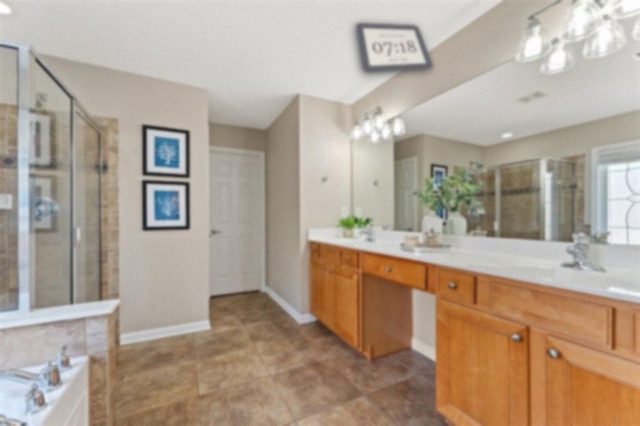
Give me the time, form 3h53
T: 7h18
